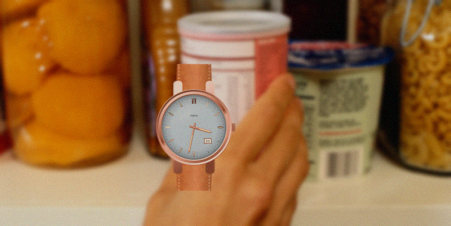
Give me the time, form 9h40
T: 3h32
